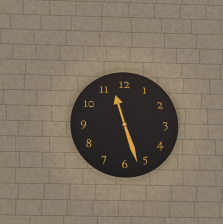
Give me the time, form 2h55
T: 11h27
